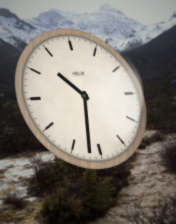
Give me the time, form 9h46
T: 10h32
